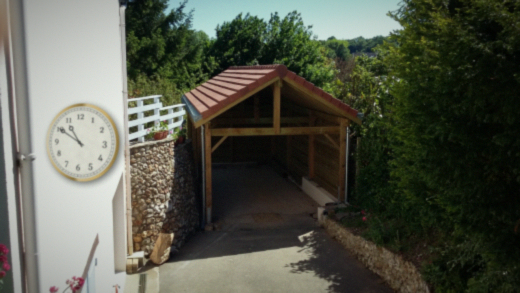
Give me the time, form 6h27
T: 10h50
